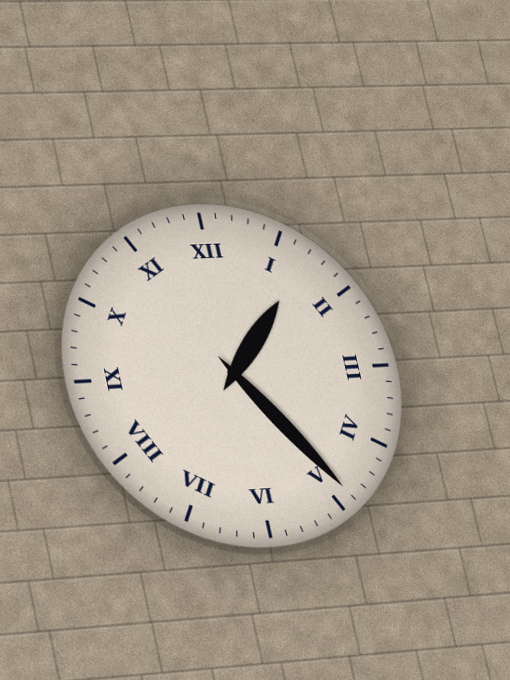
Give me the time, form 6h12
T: 1h24
